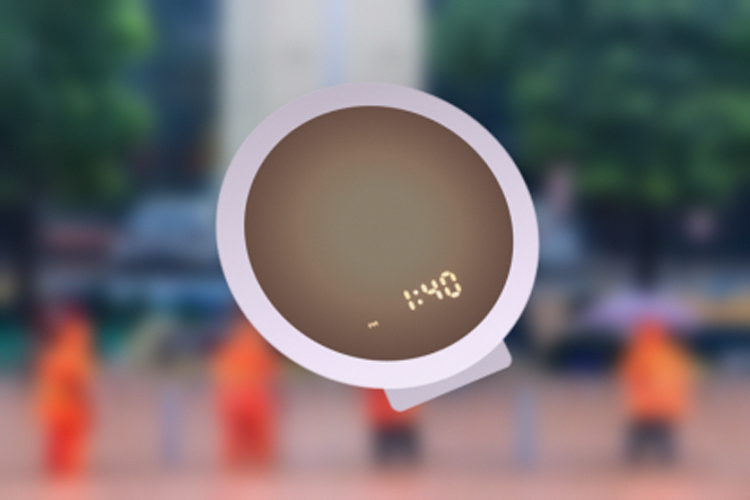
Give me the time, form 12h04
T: 1h40
